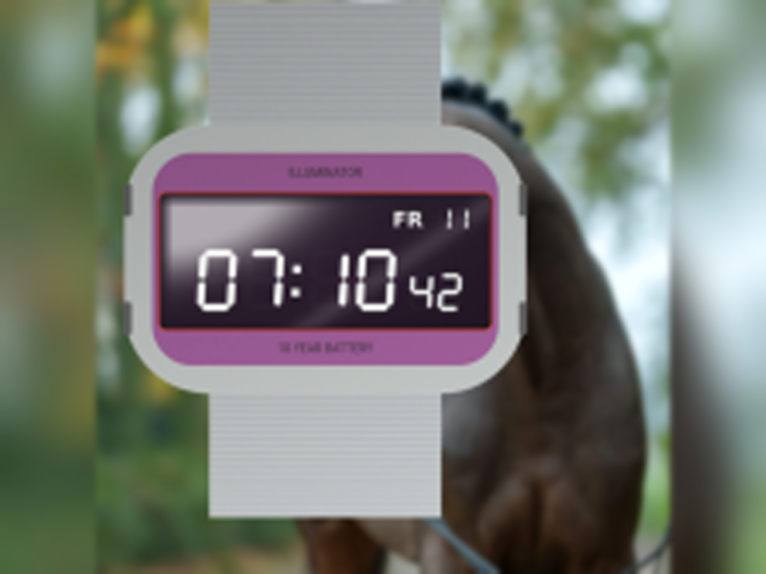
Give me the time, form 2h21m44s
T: 7h10m42s
